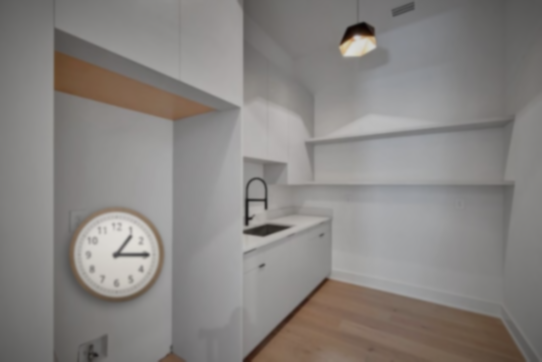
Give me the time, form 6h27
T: 1h15
